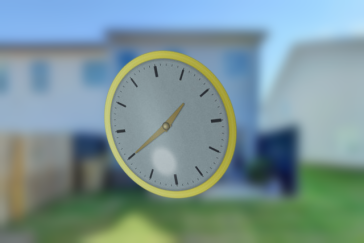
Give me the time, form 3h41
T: 1h40
